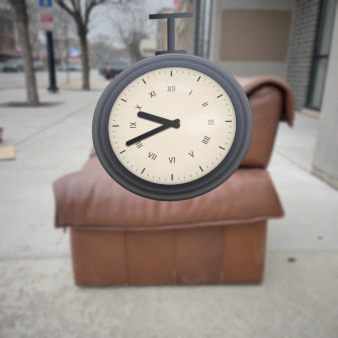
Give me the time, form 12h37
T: 9h41
